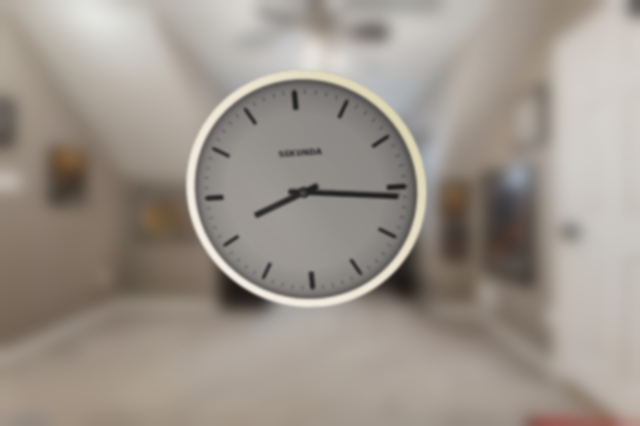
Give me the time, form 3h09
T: 8h16
